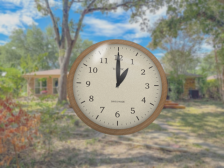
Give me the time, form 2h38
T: 1h00
